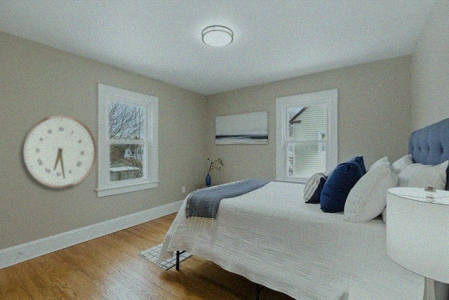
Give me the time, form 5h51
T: 6h28
